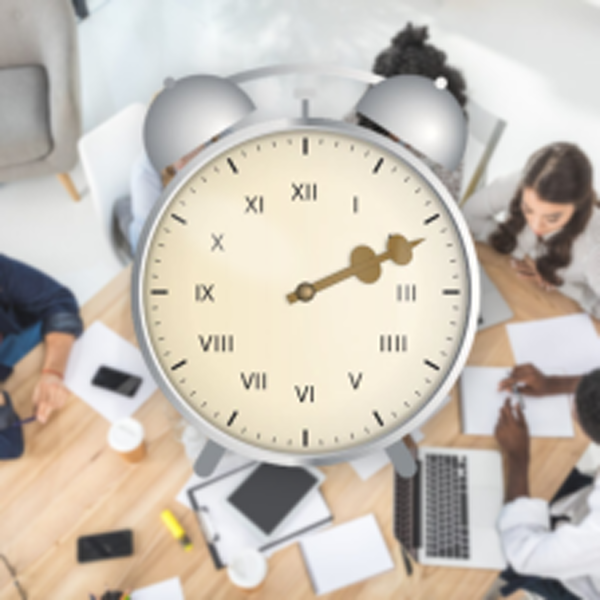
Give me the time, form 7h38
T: 2h11
